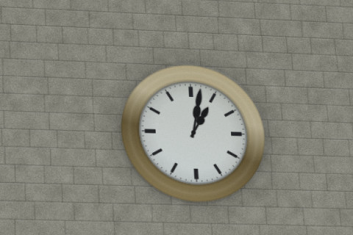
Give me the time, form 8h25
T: 1h02
